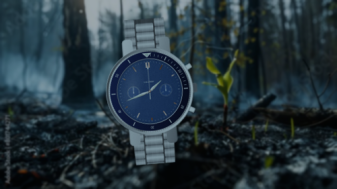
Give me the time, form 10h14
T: 1h42
